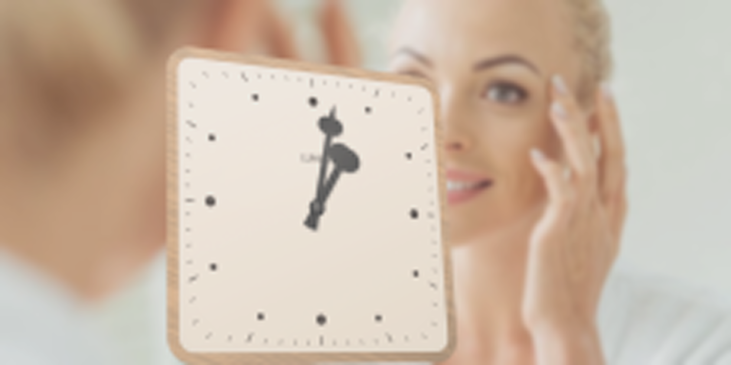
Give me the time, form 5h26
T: 1h02
